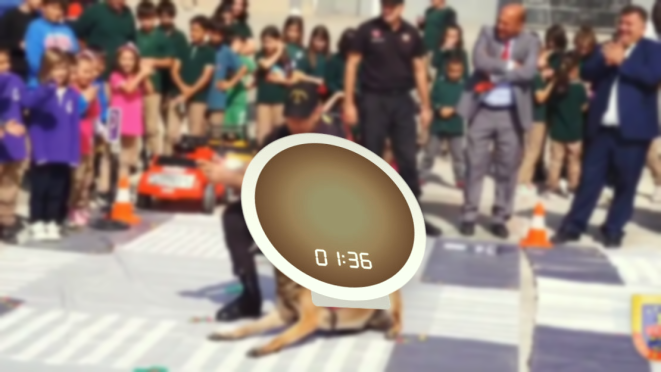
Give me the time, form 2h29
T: 1h36
